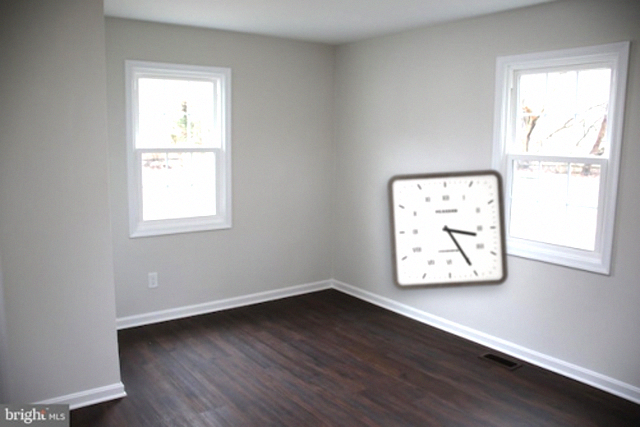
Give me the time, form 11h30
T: 3h25
